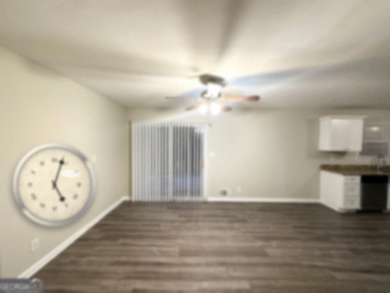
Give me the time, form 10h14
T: 5h03
